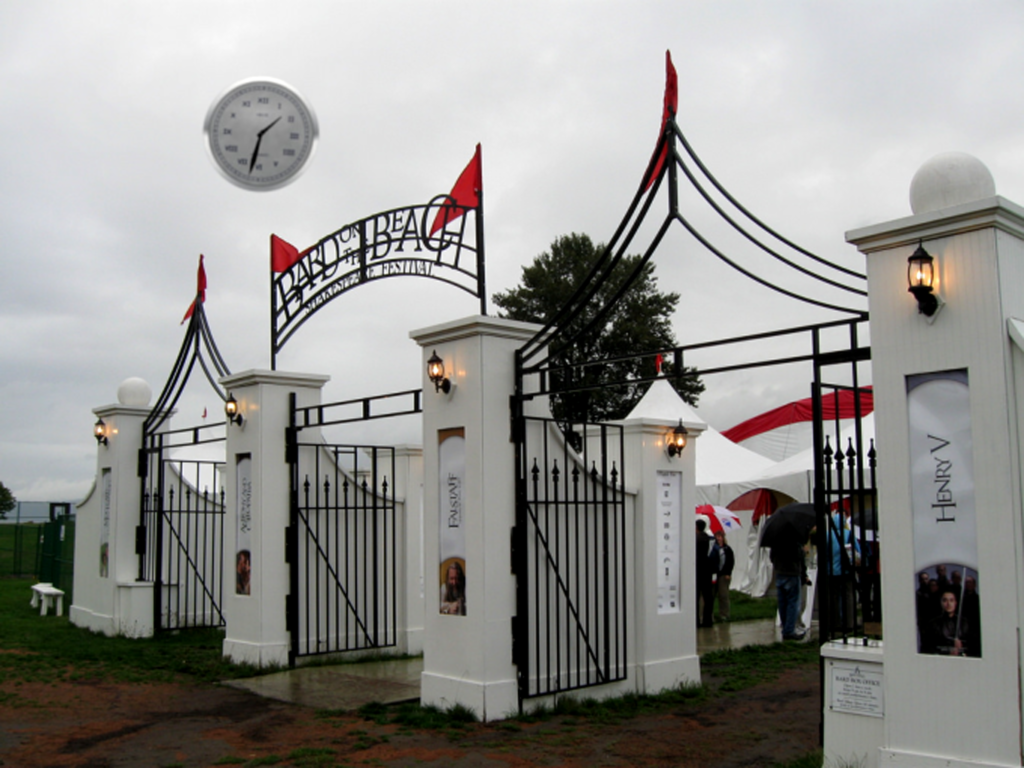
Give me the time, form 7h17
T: 1h32
